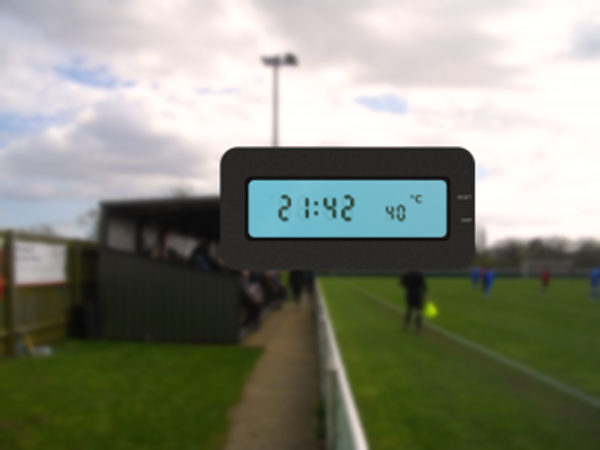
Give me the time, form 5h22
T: 21h42
